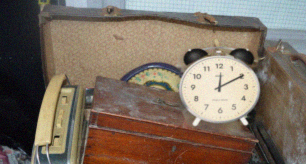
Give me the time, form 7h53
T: 12h10
